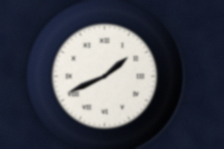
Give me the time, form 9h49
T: 1h41
